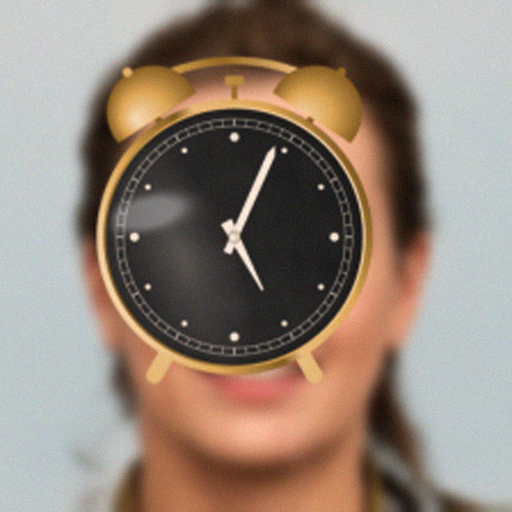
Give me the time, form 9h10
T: 5h04
